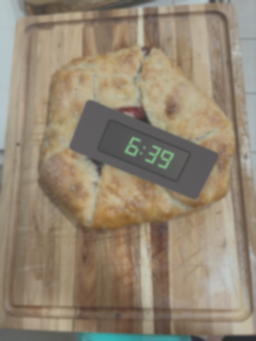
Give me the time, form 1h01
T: 6h39
